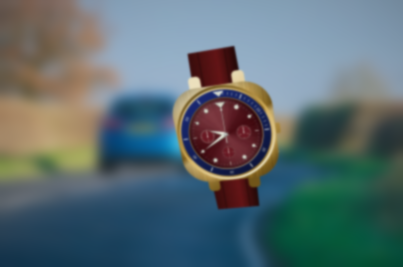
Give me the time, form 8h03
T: 9h40
